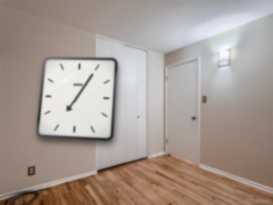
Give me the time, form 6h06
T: 7h05
